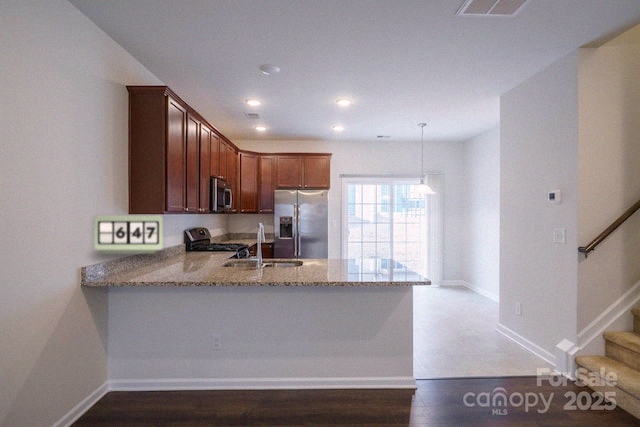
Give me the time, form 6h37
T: 6h47
